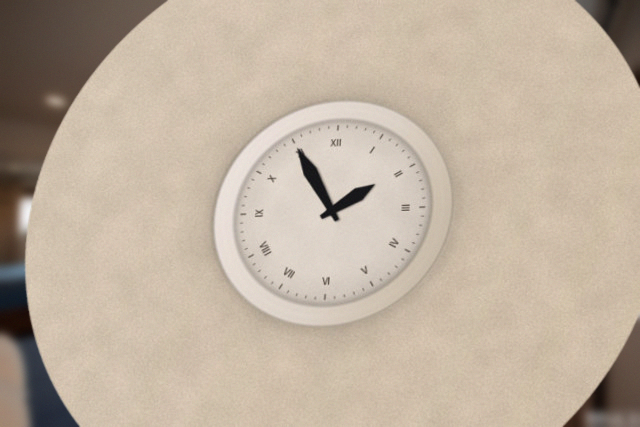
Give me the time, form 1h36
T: 1h55
